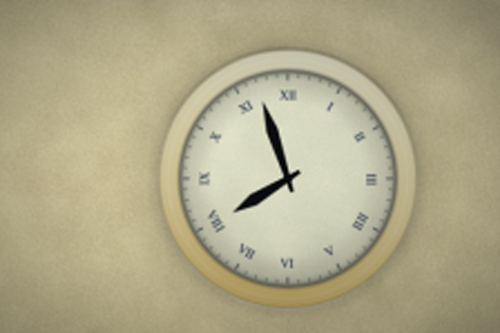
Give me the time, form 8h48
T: 7h57
